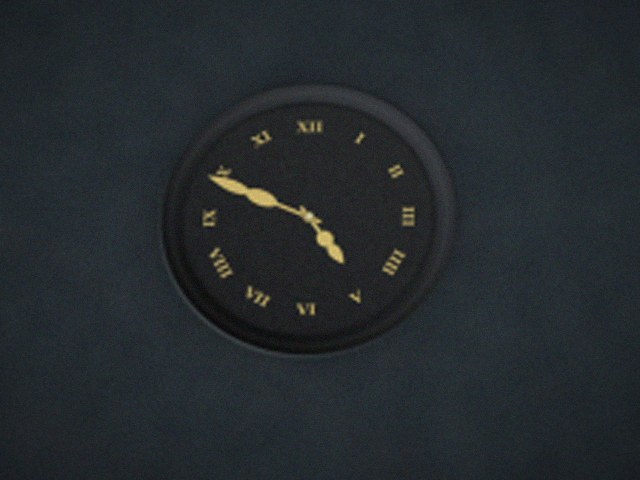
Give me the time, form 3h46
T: 4h49
